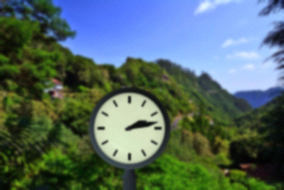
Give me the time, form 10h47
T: 2h13
